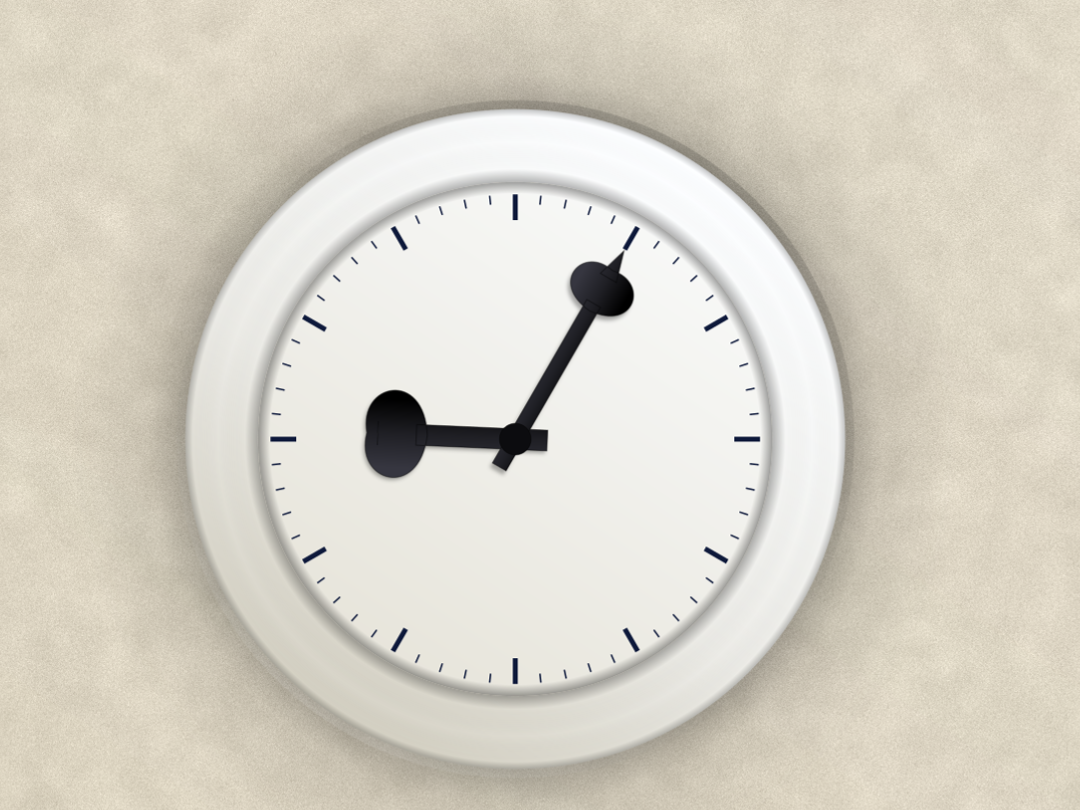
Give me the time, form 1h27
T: 9h05
